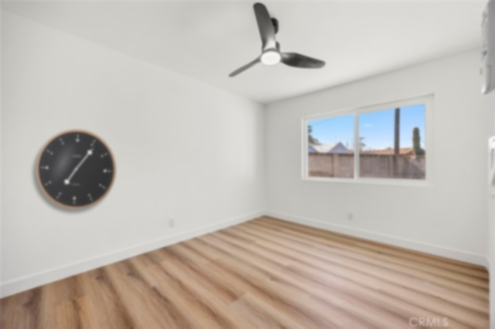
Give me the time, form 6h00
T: 7h06
